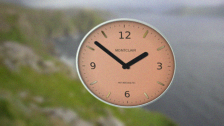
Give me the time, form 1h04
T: 1h52
